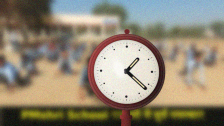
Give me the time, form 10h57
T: 1h22
